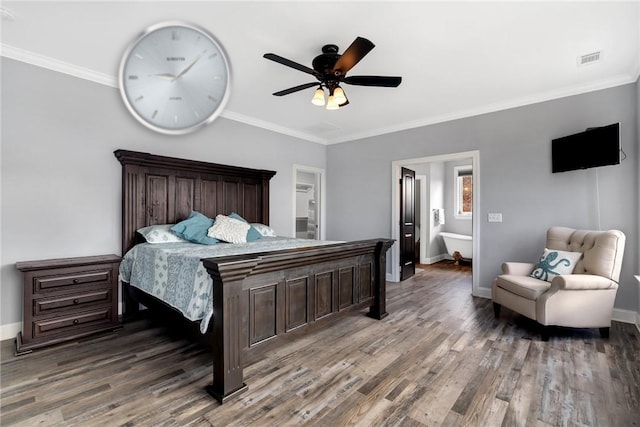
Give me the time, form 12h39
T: 9h08
